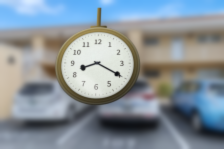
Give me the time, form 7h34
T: 8h20
